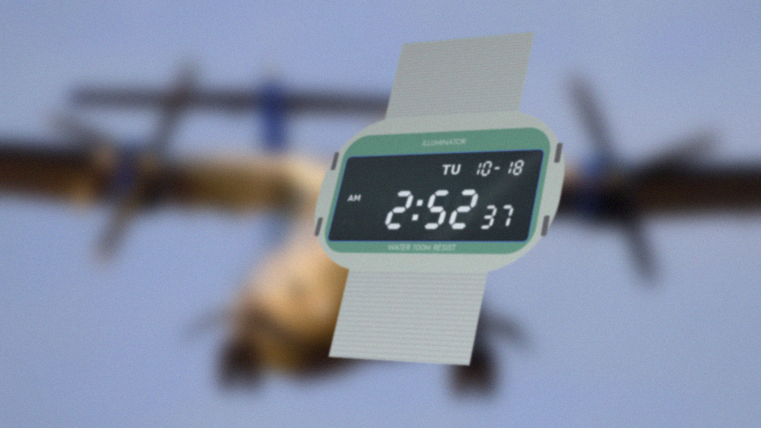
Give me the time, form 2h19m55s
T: 2h52m37s
